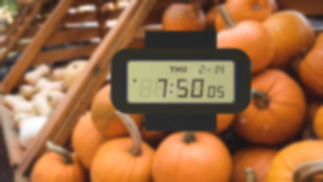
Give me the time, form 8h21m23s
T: 7h50m05s
